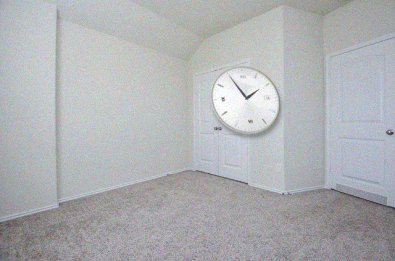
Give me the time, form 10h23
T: 1h55
